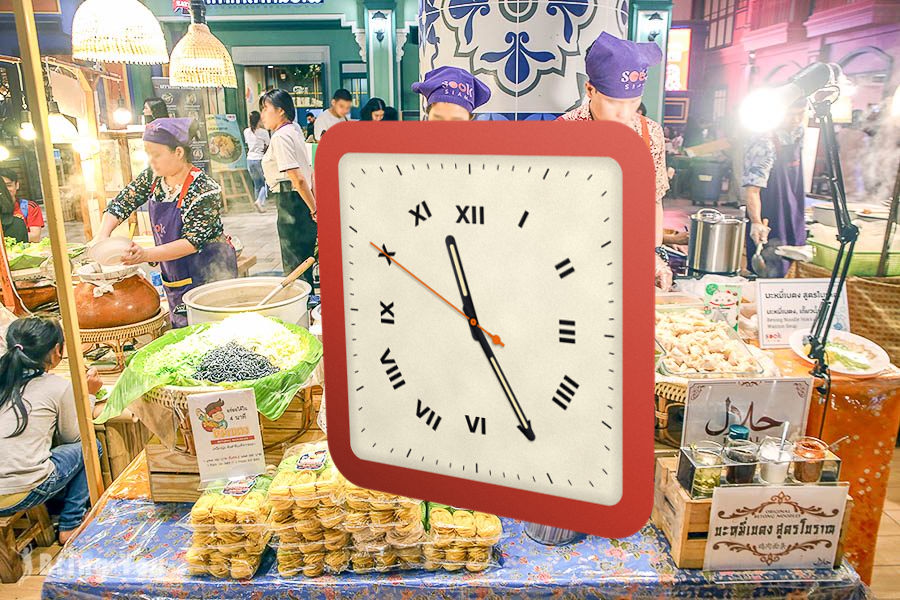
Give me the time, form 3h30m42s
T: 11h24m50s
